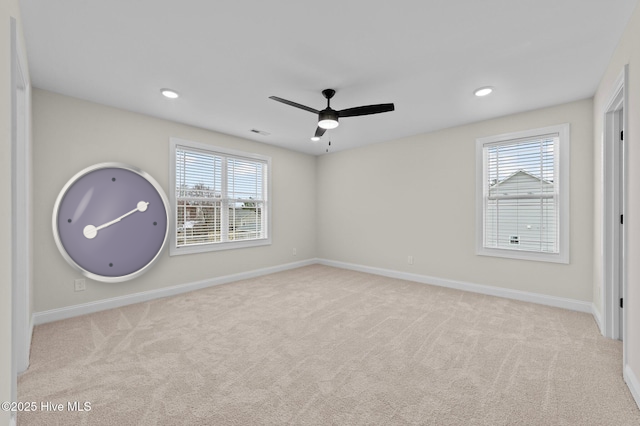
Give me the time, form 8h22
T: 8h10
